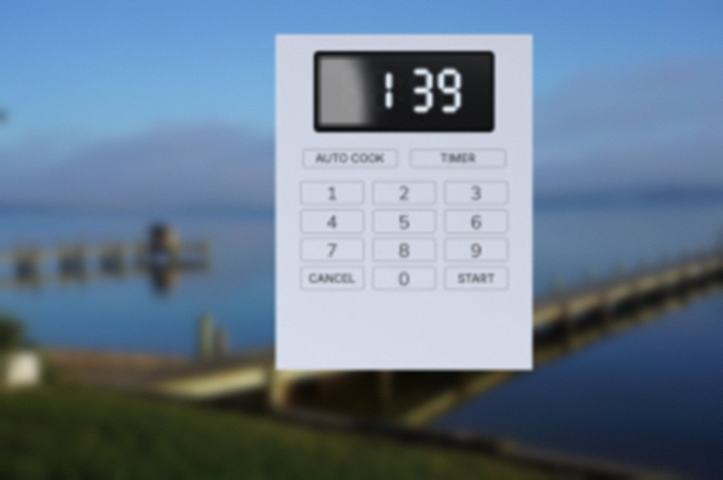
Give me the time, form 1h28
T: 1h39
